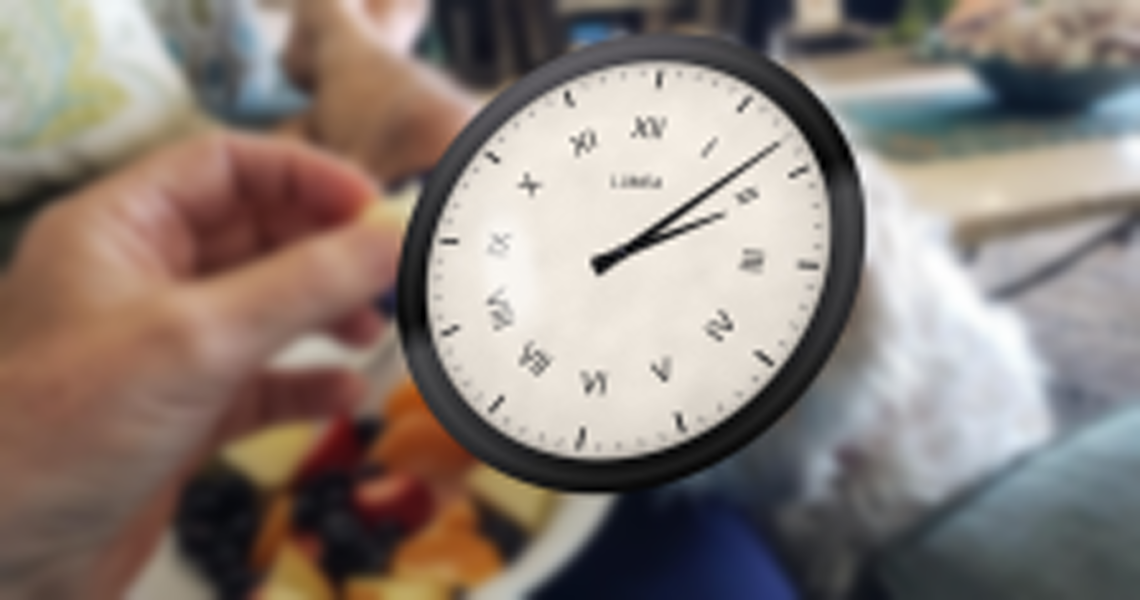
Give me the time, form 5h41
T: 2h08
